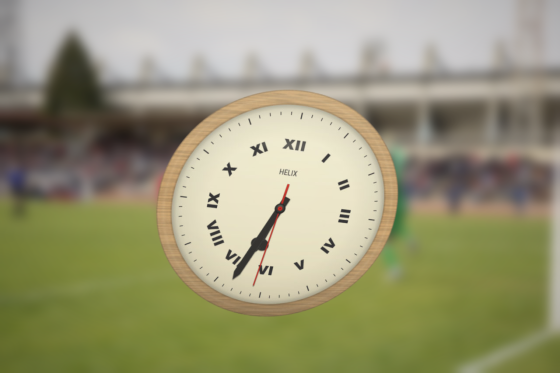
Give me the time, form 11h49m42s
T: 6h33m31s
